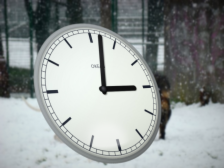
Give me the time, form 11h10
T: 3h02
